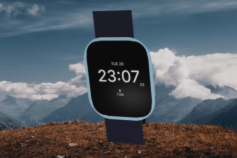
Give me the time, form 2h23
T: 23h07
